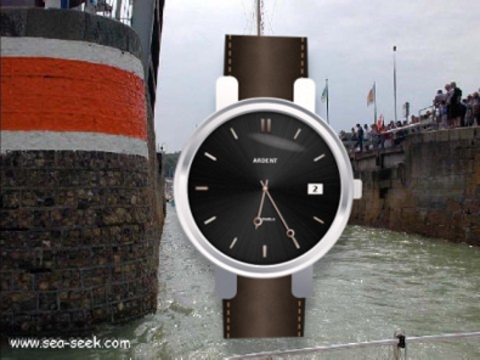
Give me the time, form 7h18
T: 6h25
